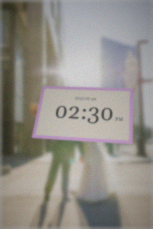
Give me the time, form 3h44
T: 2h30
